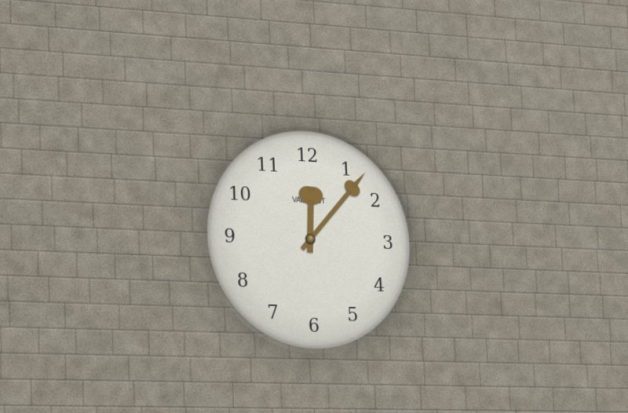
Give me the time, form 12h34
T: 12h07
